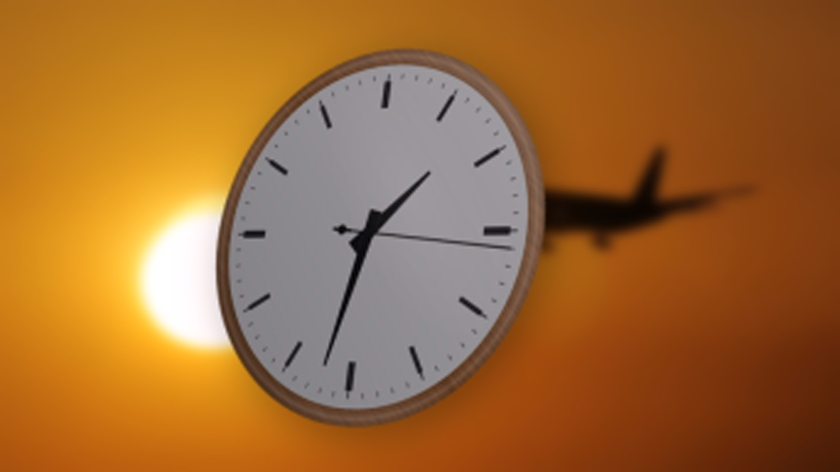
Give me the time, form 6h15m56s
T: 1h32m16s
